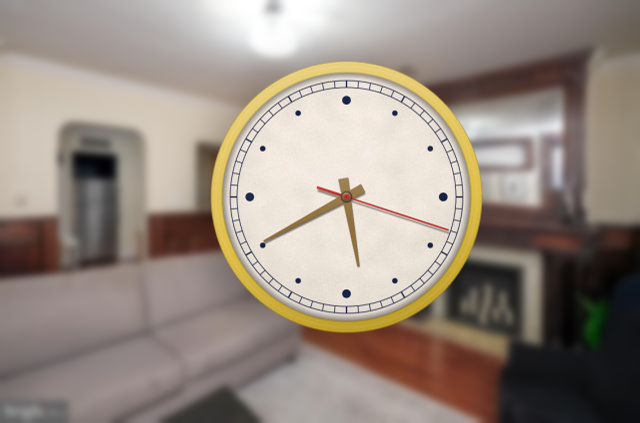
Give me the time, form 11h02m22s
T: 5h40m18s
